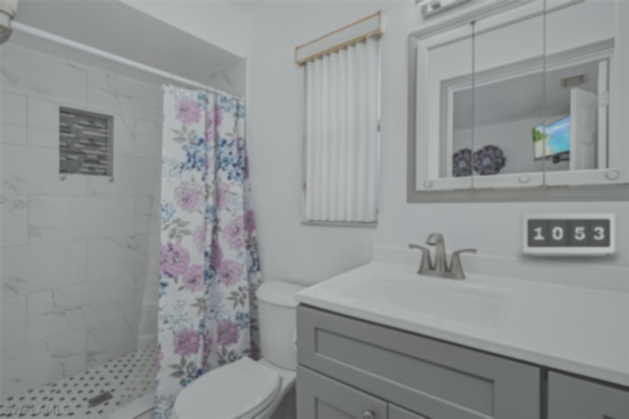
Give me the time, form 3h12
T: 10h53
